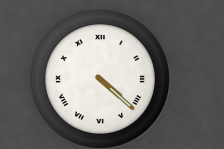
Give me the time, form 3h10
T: 4h22
